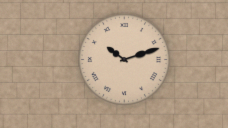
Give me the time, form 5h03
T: 10h12
